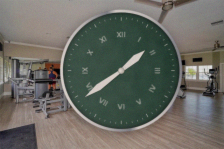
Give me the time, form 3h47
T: 1h39
